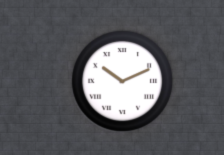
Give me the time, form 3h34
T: 10h11
